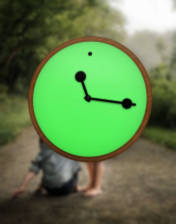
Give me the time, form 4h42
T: 11h16
